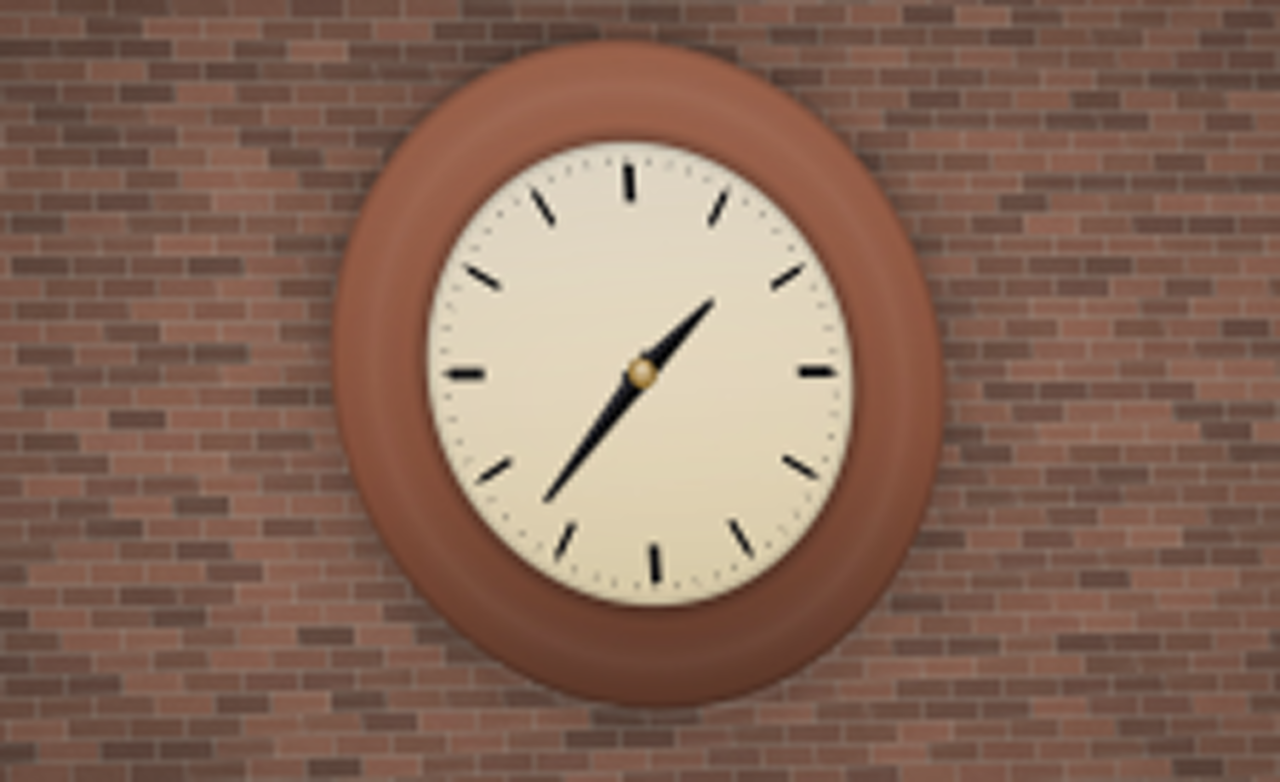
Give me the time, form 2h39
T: 1h37
